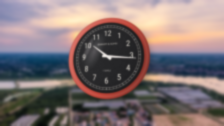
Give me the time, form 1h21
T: 10h16
